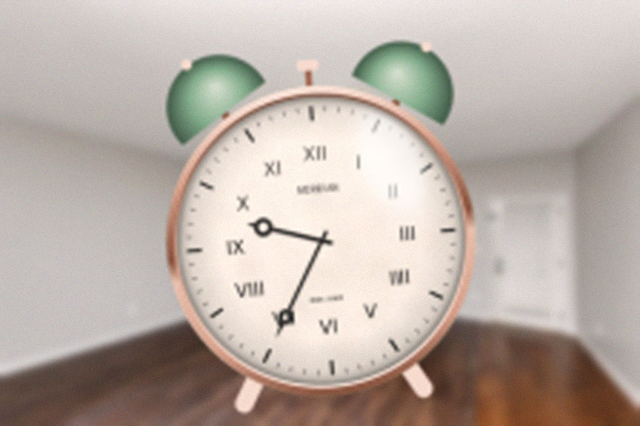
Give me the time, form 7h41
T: 9h35
